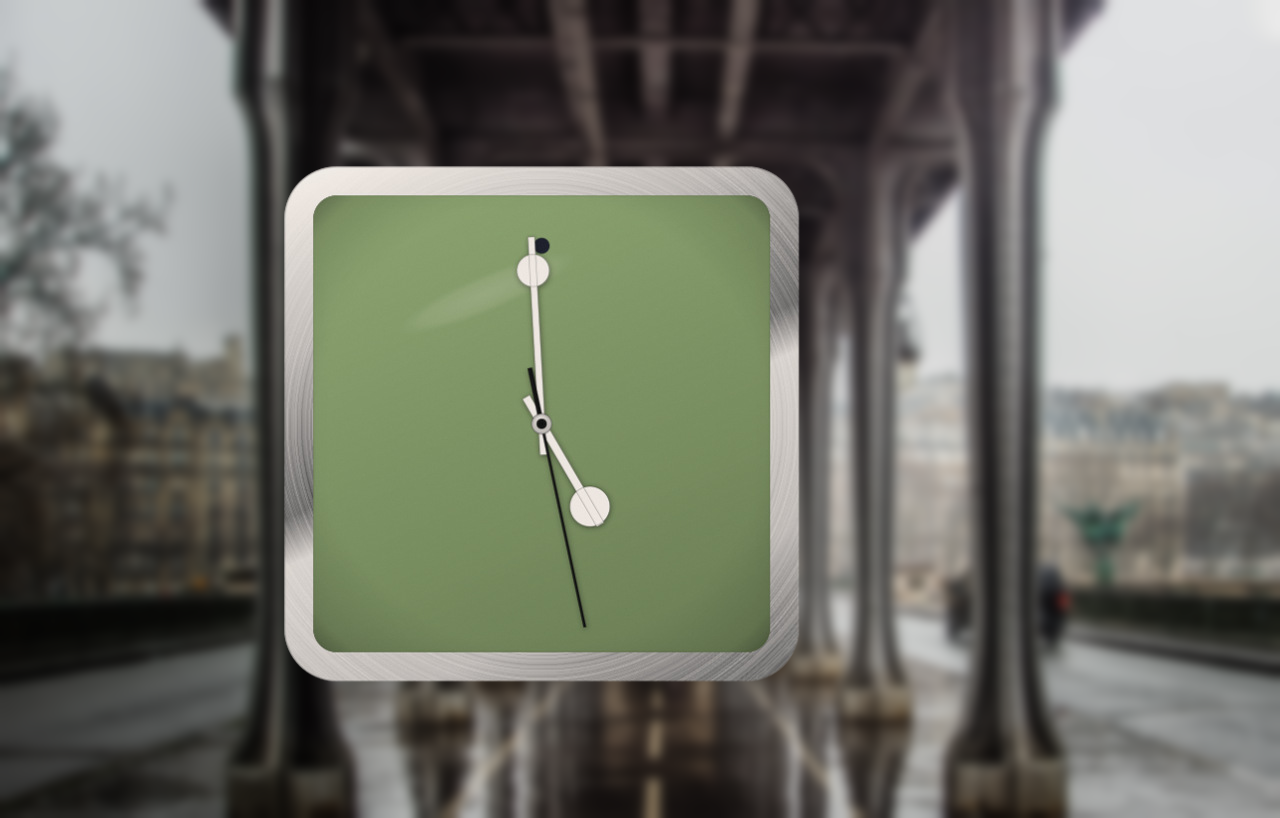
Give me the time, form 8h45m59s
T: 4h59m28s
